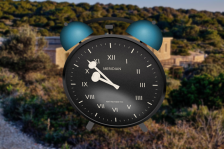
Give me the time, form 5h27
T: 9h53
